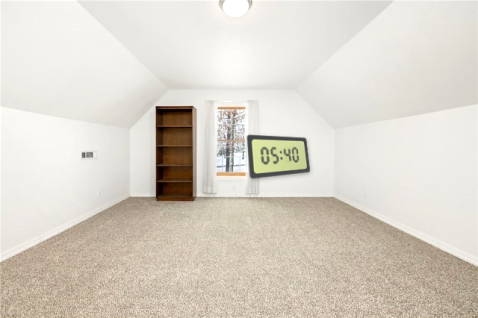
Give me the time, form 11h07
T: 5h40
